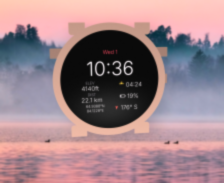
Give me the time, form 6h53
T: 10h36
